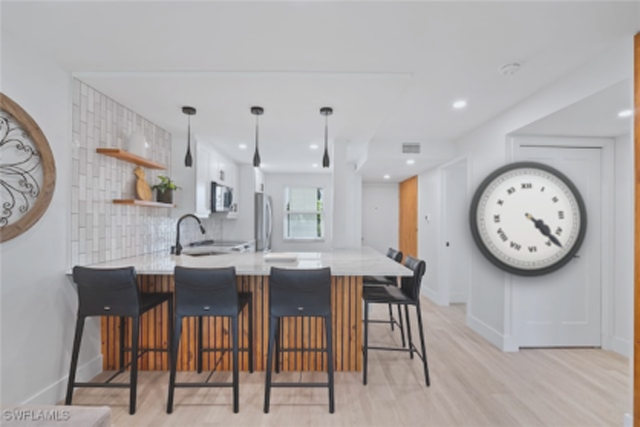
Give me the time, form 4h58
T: 4h23
